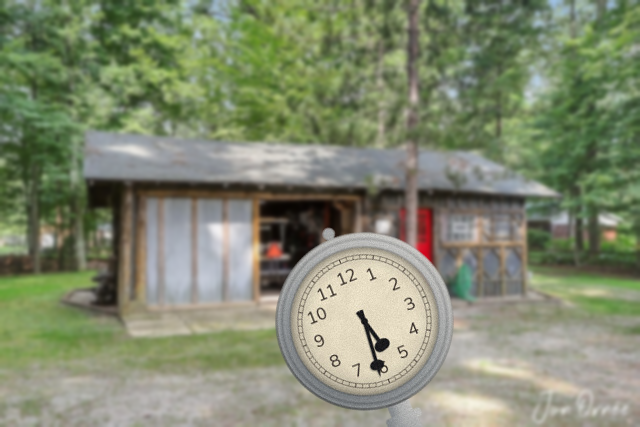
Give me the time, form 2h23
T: 5h31
